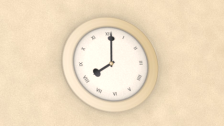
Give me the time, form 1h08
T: 8h01
